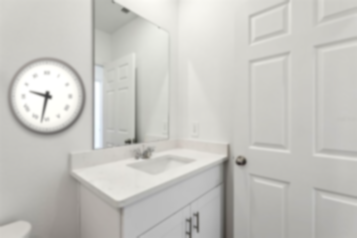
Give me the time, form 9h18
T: 9h32
